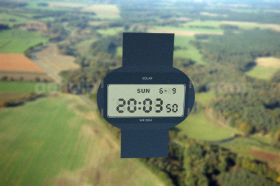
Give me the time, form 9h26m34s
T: 20h03m50s
